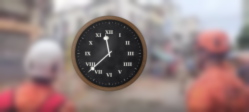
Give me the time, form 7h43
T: 11h38
